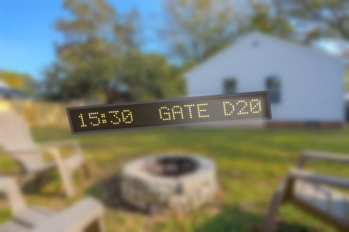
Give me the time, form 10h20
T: 15h30
